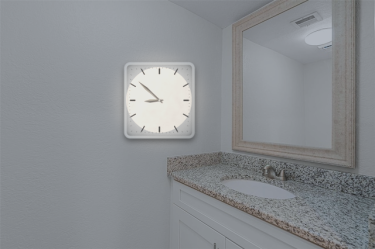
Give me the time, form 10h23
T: 8h52
